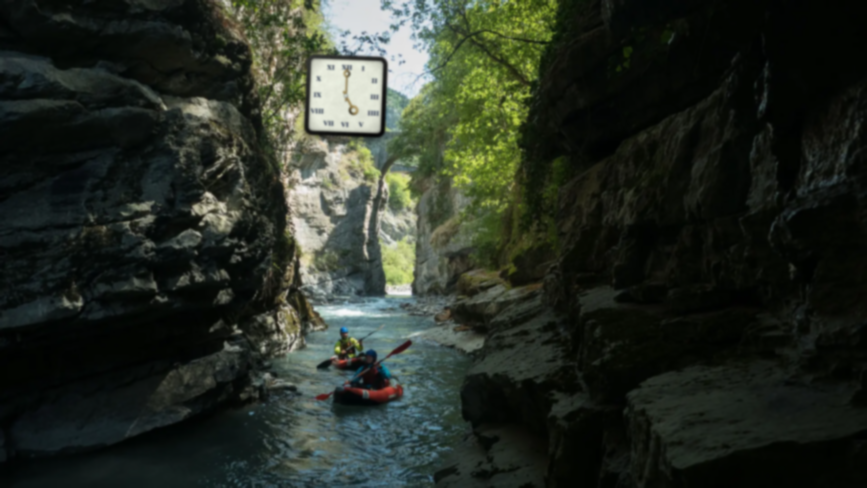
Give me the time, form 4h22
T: 5h00
